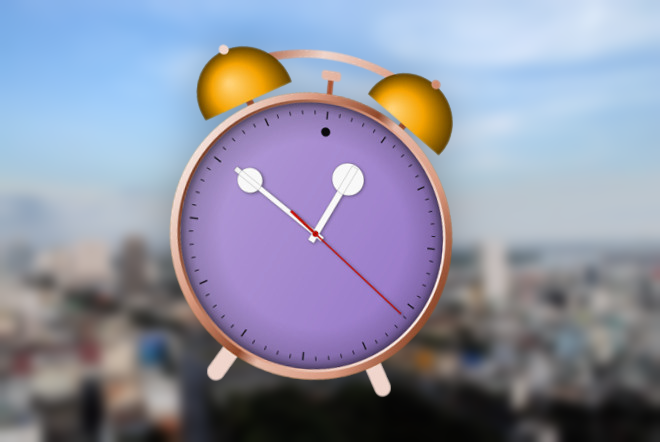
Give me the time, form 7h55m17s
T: 12h50m21s
